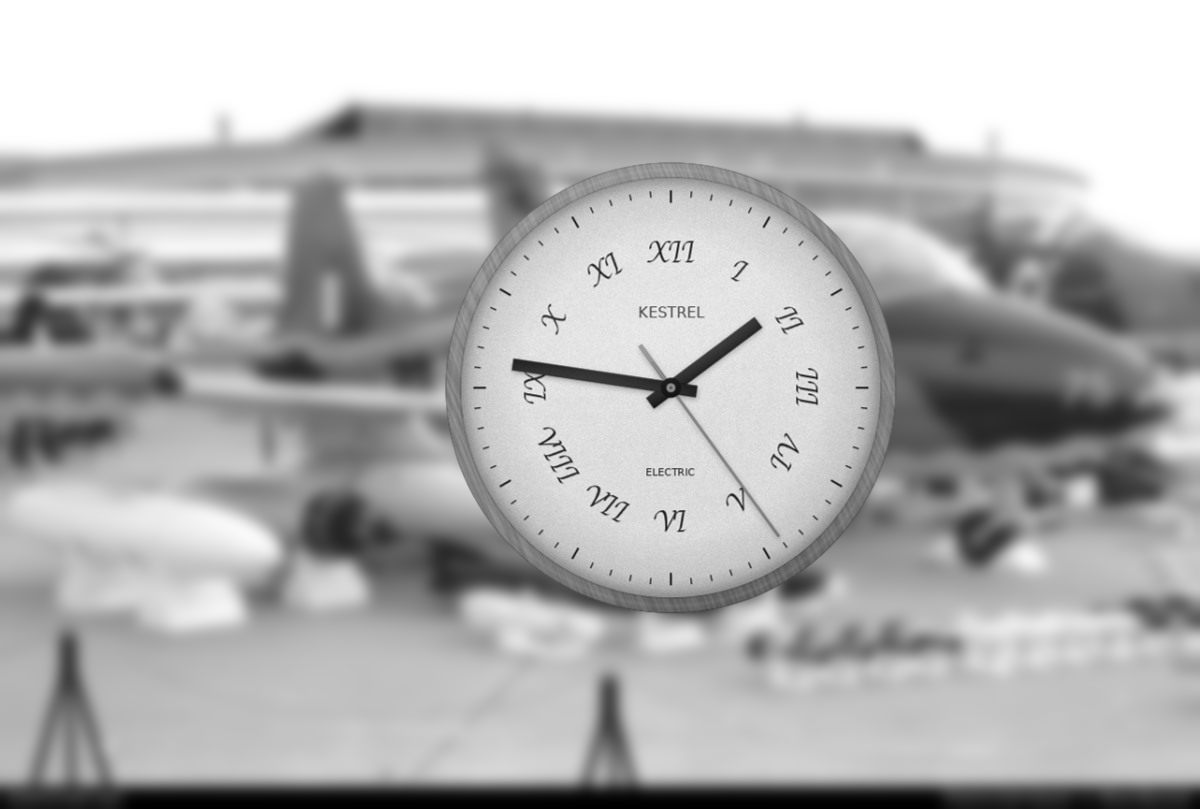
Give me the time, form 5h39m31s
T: 1h46m24s
